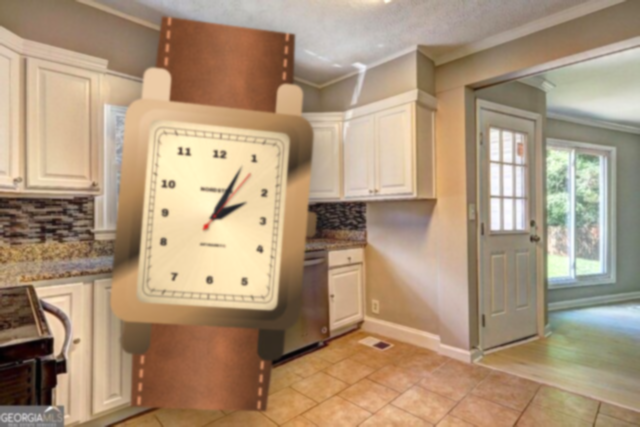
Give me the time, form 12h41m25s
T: 2h04m06s
